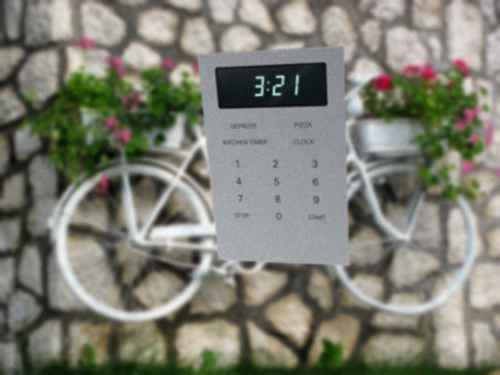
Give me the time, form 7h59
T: 3h21
